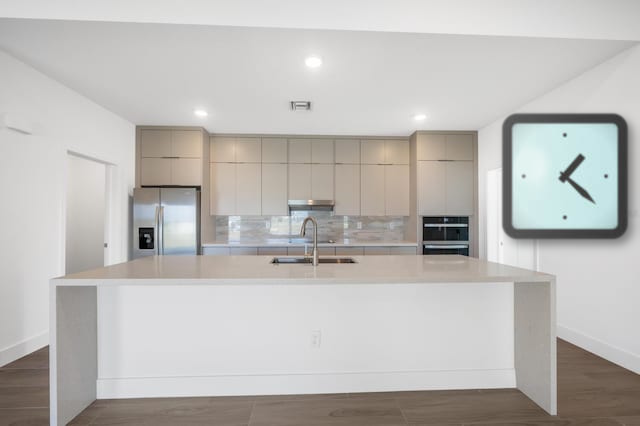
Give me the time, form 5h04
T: 1h22
